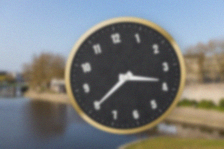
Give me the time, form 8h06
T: 3h40
